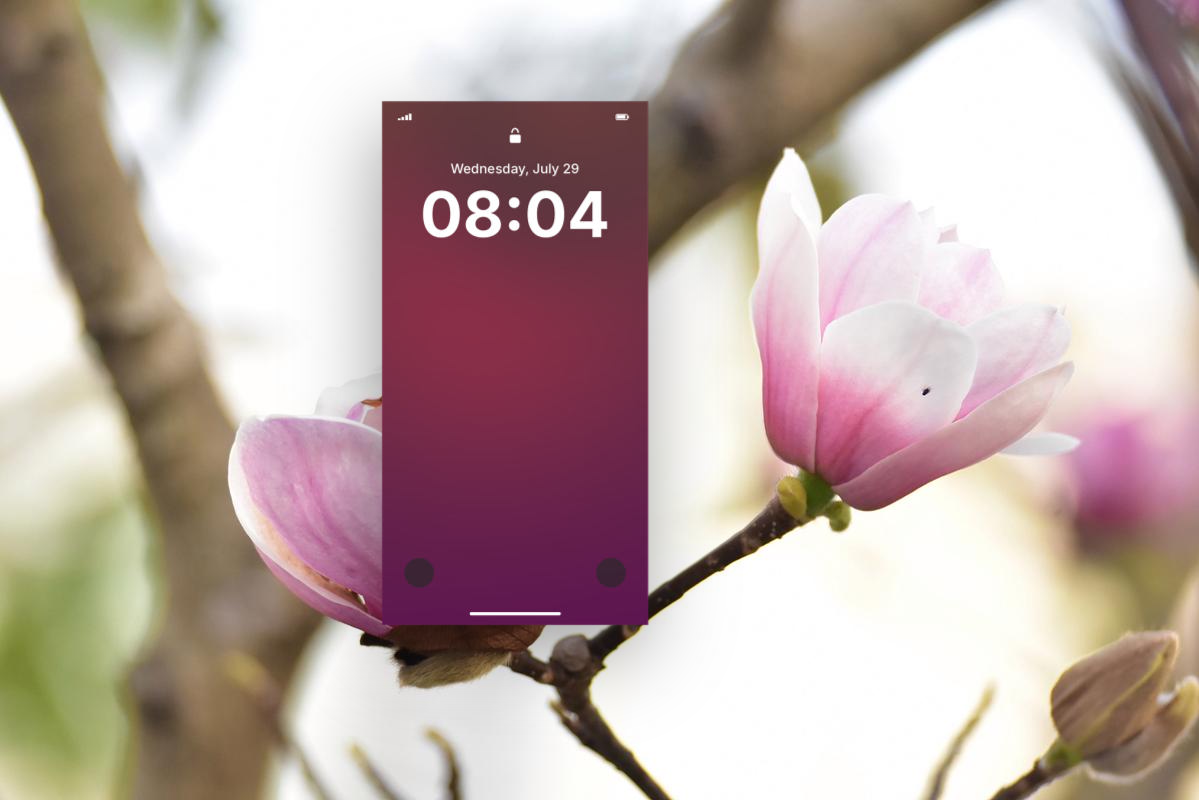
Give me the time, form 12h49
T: 8h04
